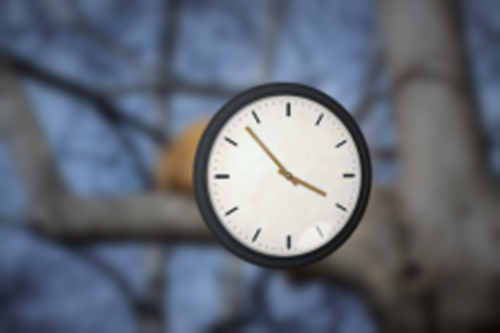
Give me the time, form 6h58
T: 3h53
